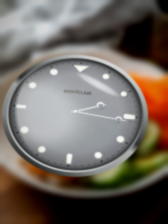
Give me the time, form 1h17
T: 2h16
